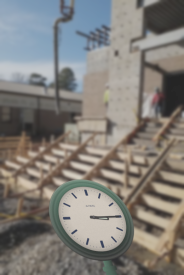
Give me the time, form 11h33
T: 3h15
